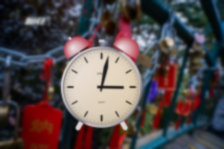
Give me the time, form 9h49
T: 3h02
